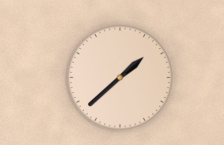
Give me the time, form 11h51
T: 1h38
